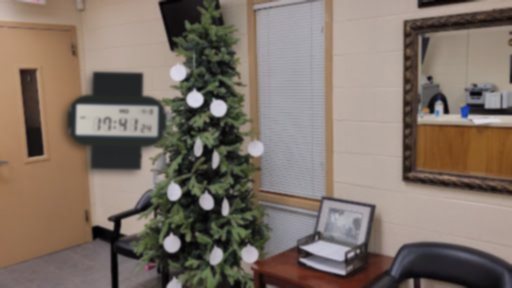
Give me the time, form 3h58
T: 17h41
